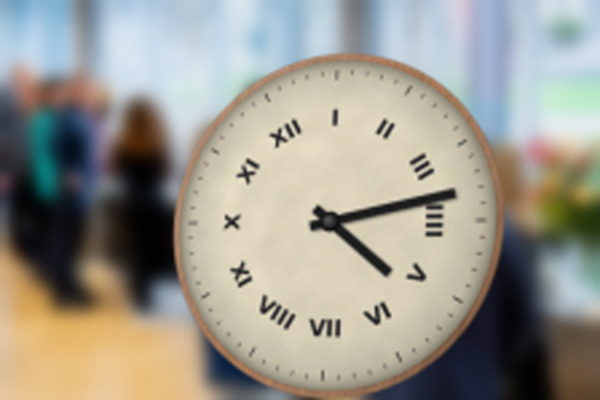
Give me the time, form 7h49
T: 5h18
